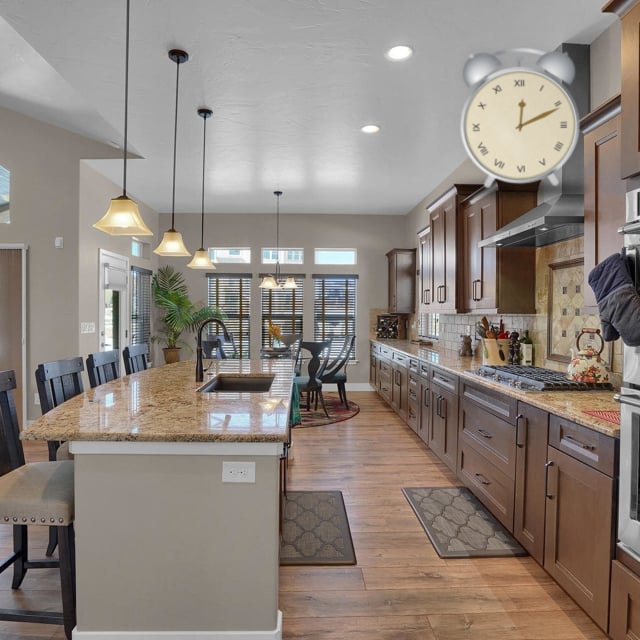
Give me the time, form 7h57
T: 12h11
